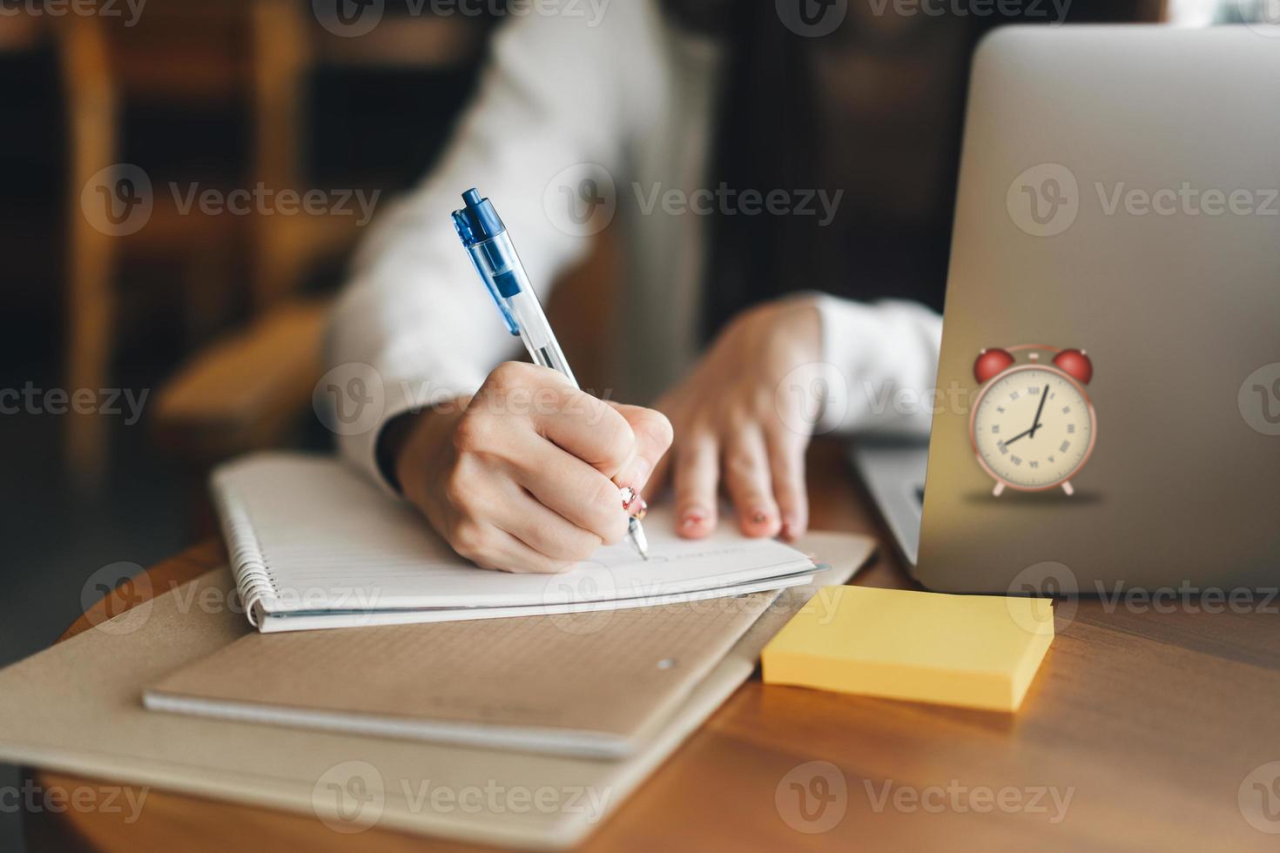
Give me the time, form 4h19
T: 8h03
